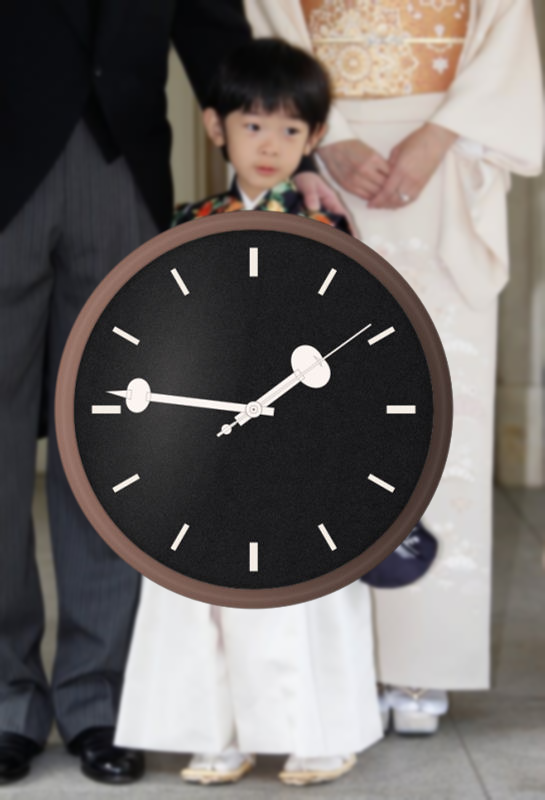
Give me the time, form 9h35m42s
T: 1h46m09s
